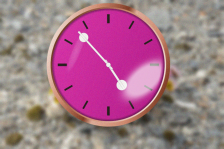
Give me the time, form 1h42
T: 4h53
